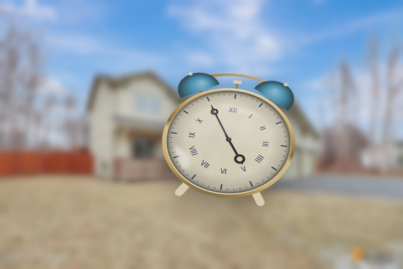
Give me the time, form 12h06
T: 4h55
